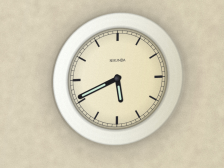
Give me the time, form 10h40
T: 5h41
